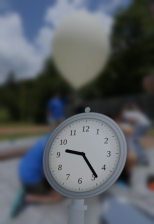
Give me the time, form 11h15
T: 9h24
